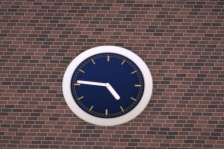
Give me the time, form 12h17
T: 4h46
